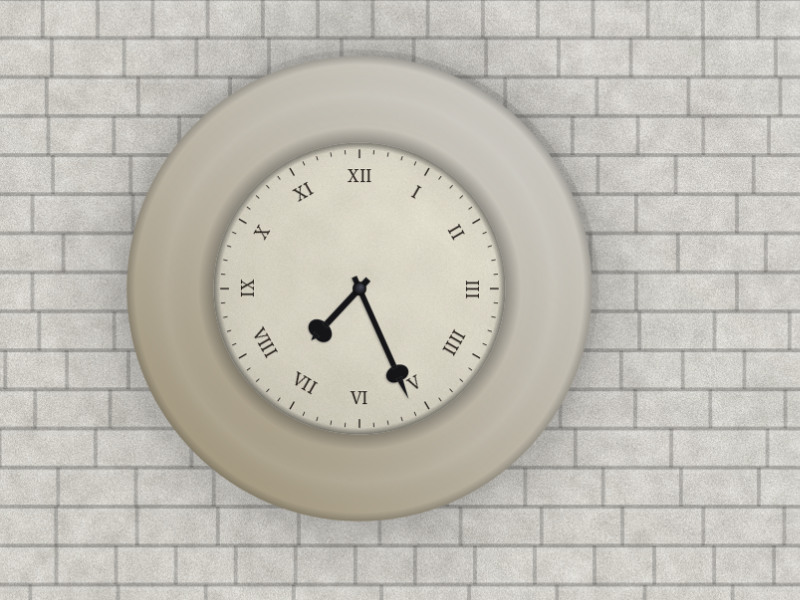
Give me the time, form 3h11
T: 7h26
